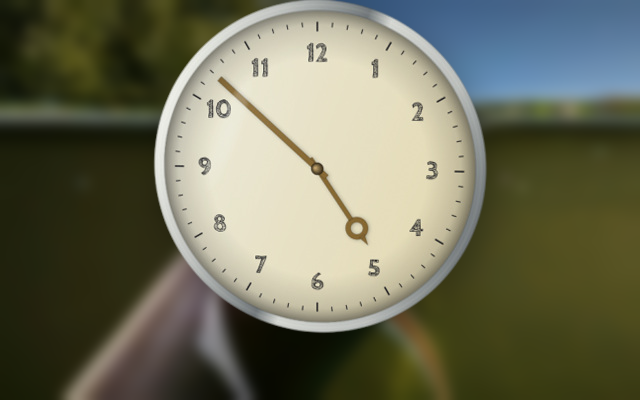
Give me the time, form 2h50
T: 4h52
